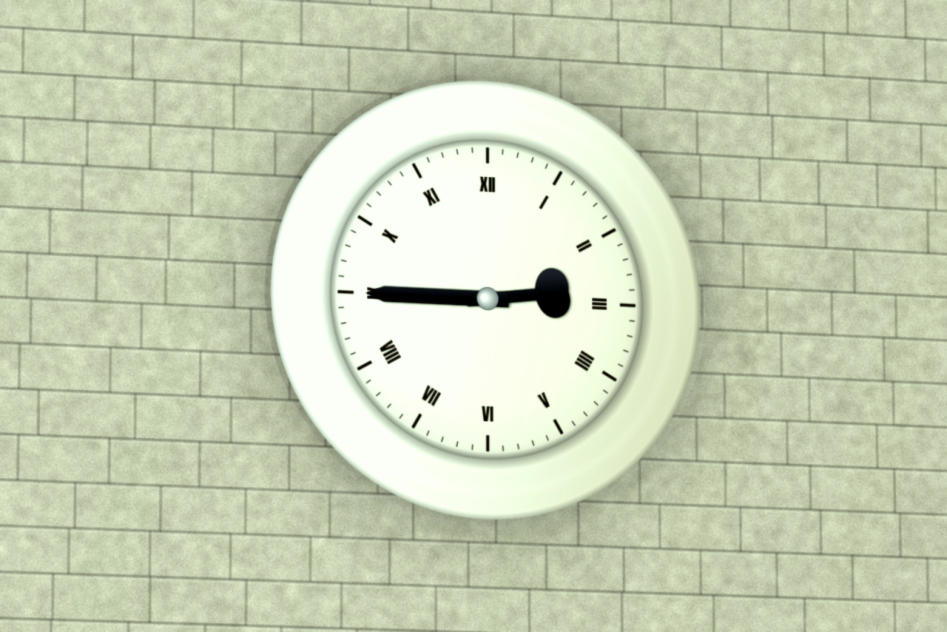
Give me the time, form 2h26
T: 2h45
